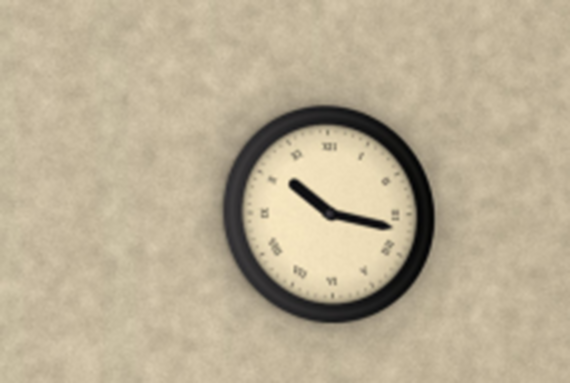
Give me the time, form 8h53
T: 10h17
